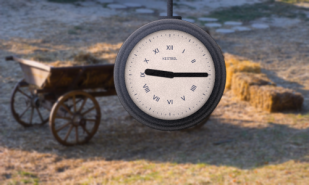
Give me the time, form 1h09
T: 9h15
